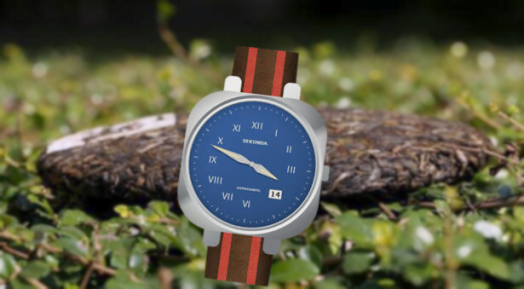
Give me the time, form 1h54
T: 3h48
